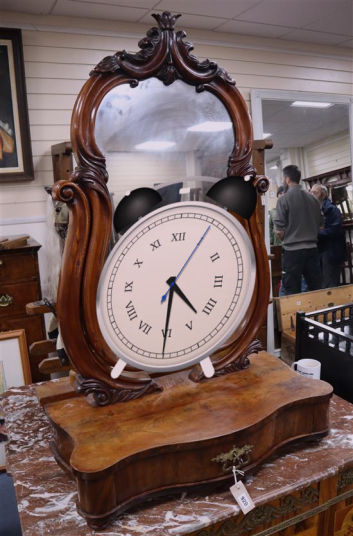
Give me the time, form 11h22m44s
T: 4h30m05s
